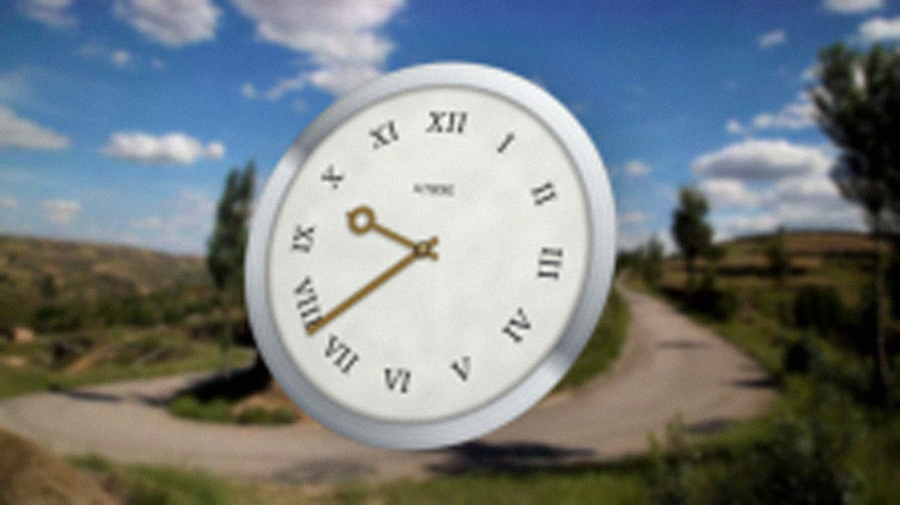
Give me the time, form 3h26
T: 9h38
